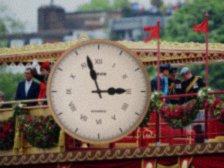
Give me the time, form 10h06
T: 2h57
